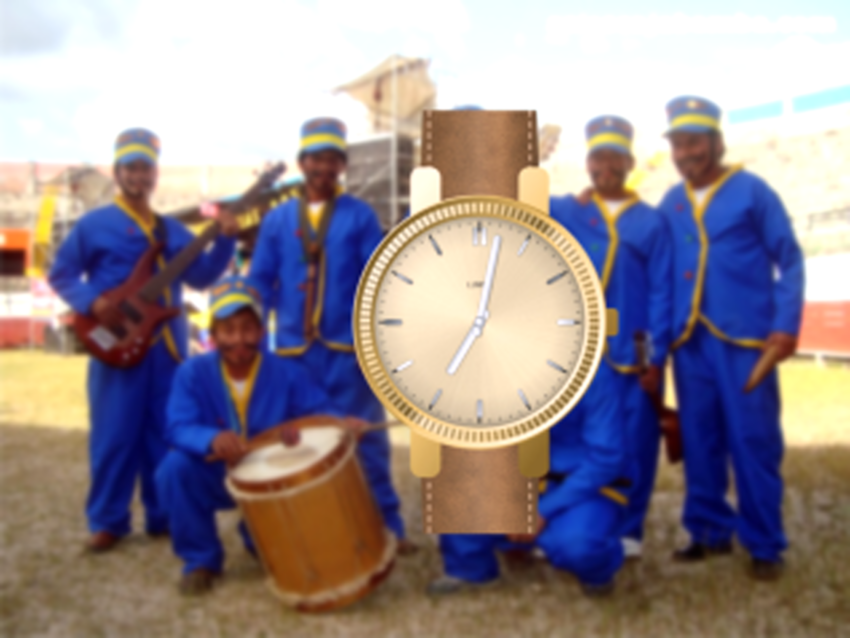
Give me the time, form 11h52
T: 7h02
